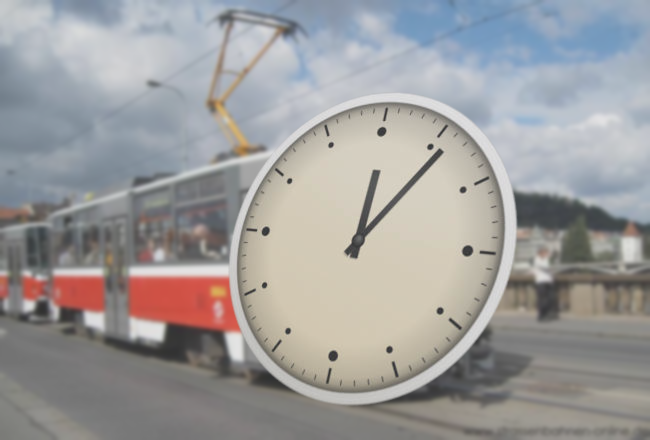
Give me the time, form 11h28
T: 12h06
